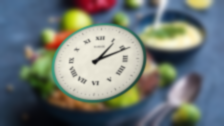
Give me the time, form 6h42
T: 1h11
